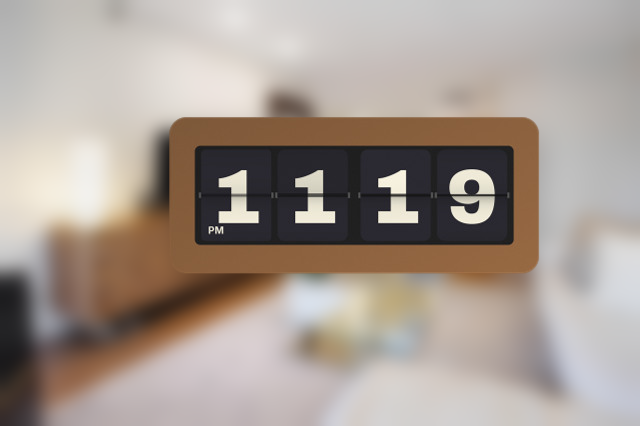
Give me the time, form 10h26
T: 11h19
